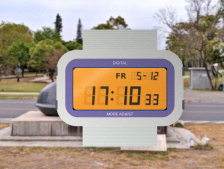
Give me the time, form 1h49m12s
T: 17h10m33s
